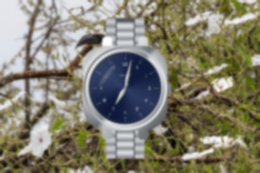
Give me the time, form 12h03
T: 7h02
